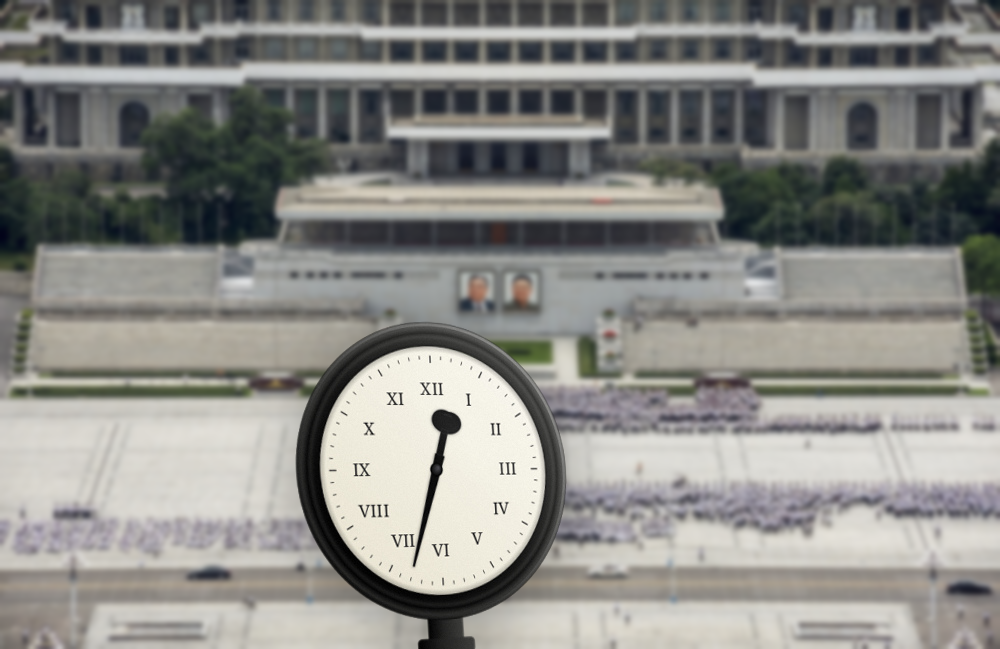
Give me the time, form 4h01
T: 12h33
